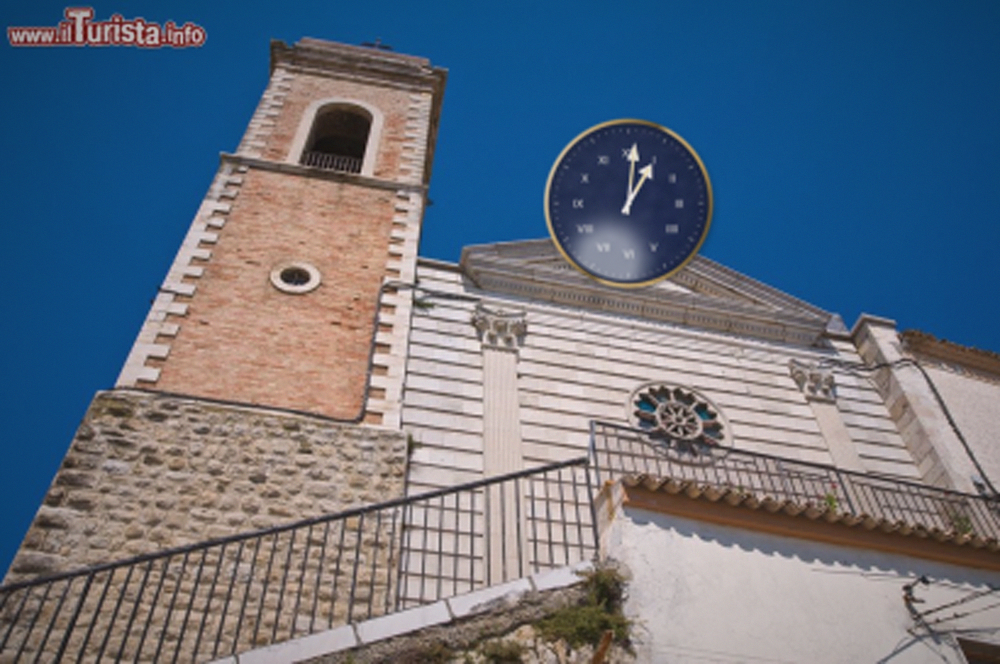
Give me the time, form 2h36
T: 1h01
